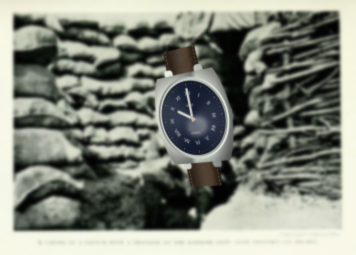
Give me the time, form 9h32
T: 10h00
